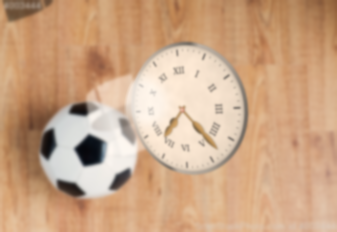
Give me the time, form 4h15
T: 7h23
